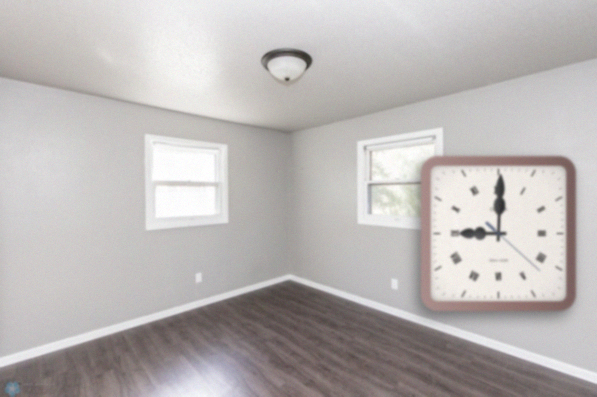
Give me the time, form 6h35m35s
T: 9h00m22s
